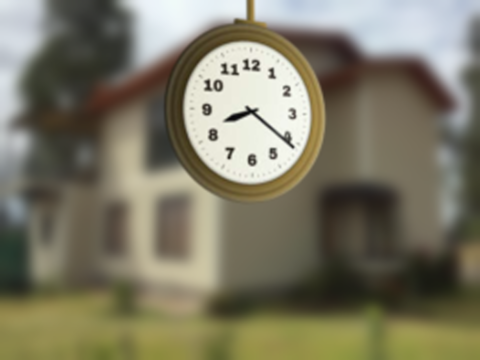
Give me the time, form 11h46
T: 8h21
